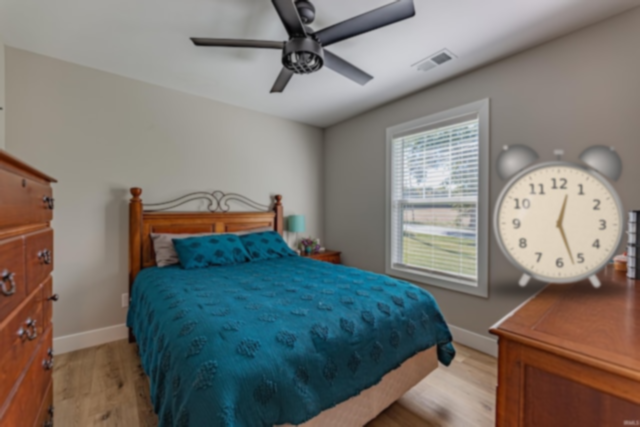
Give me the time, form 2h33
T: 12h27
